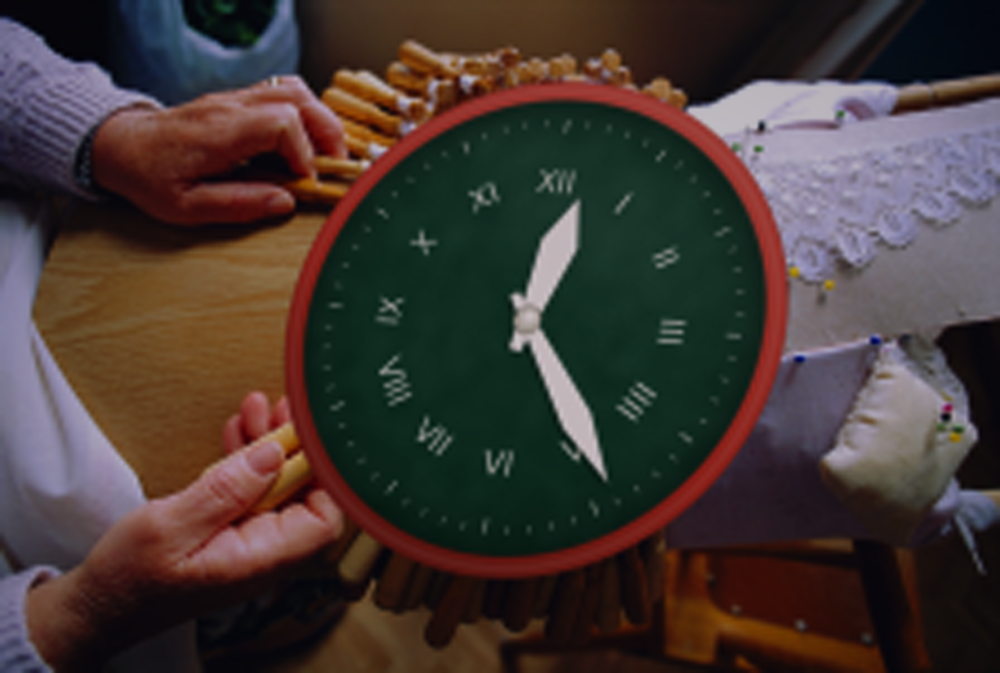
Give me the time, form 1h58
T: 12h24
